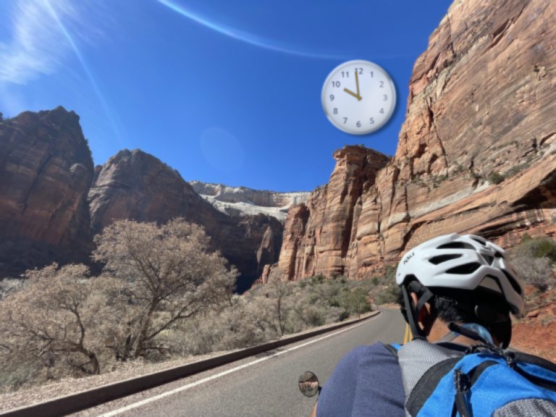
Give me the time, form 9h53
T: 9h59
